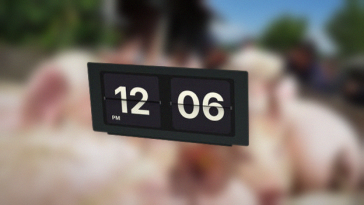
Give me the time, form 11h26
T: 12h06
